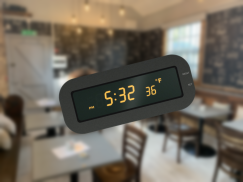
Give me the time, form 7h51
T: 5h32
